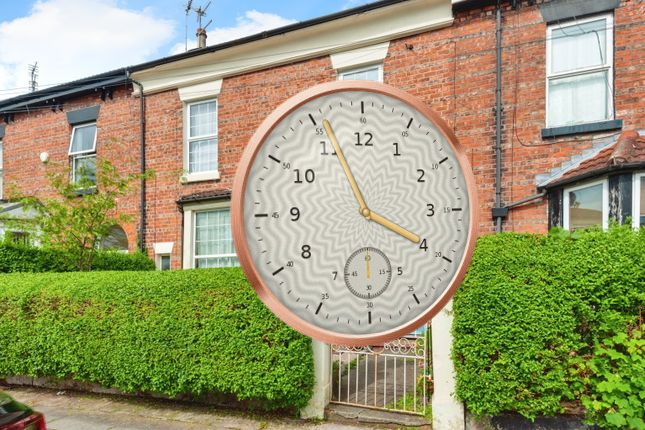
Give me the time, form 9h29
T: 3h56
